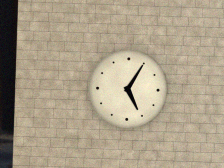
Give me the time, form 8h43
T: 5h05
